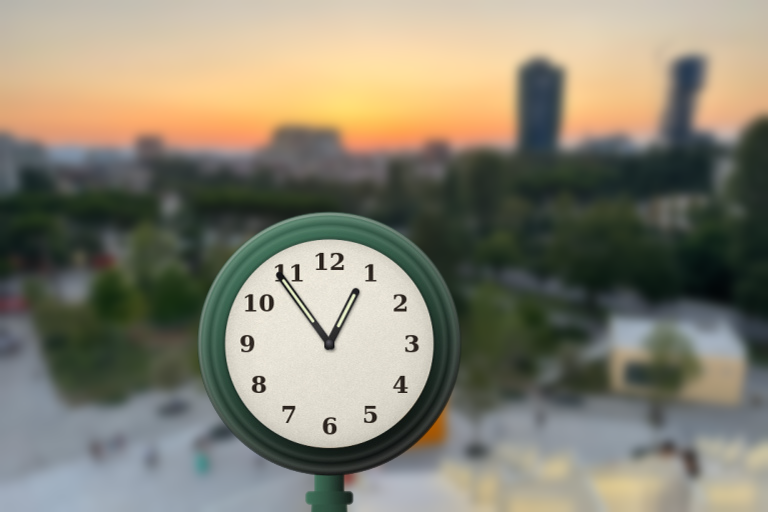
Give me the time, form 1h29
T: 12h54
